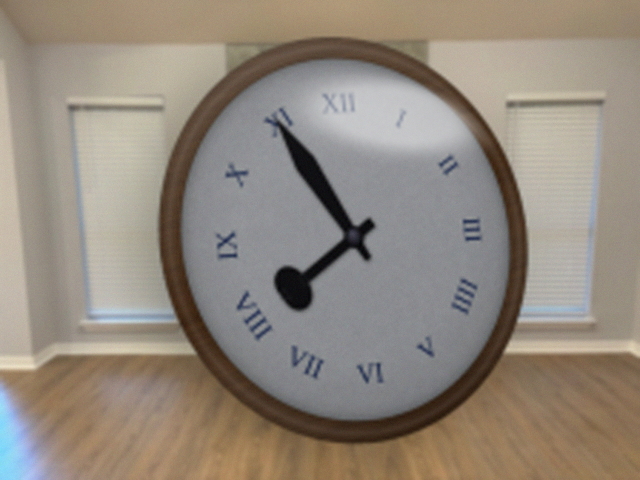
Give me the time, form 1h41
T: 7h55
